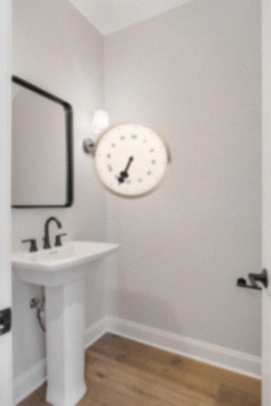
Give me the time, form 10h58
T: 6h33
